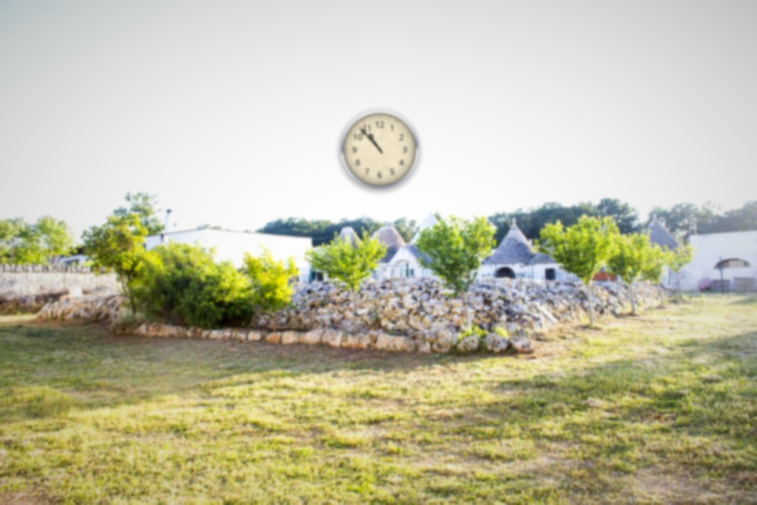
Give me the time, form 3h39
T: 10h53
